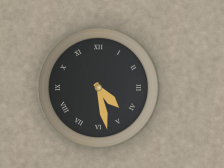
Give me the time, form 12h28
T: 4h28
